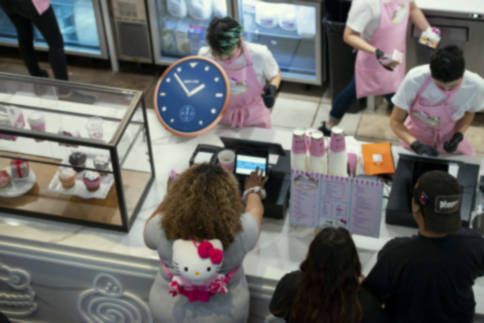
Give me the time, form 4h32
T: 1h53
